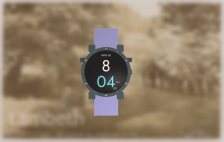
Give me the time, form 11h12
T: 8h04
